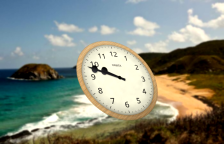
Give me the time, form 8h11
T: 9h48
